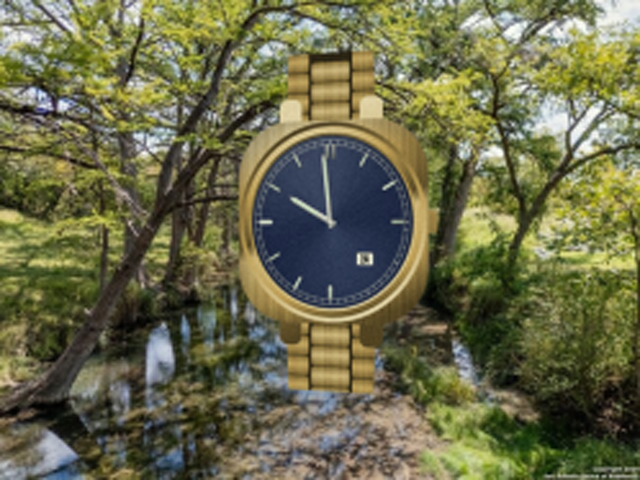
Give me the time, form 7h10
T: 9h59
